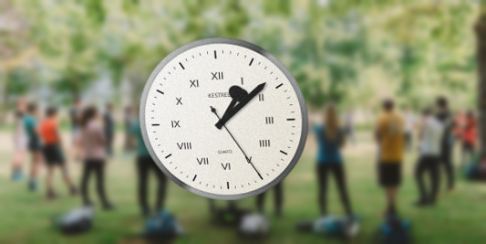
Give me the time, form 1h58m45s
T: 1h08m25s
